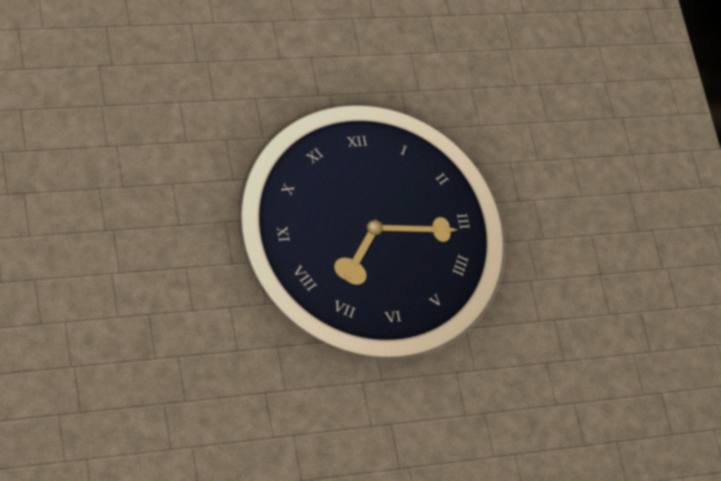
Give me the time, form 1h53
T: 7h16
